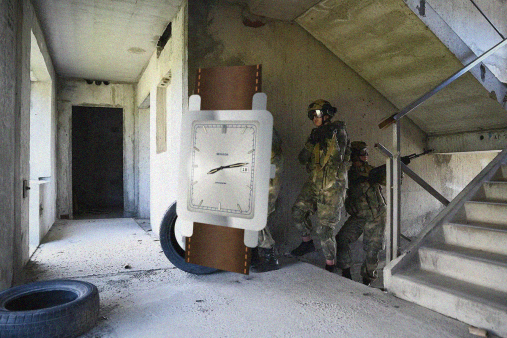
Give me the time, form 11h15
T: 8h13
